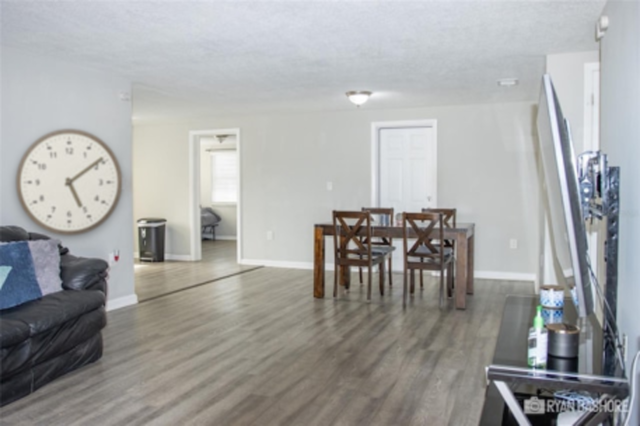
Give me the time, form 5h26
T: 5h09
